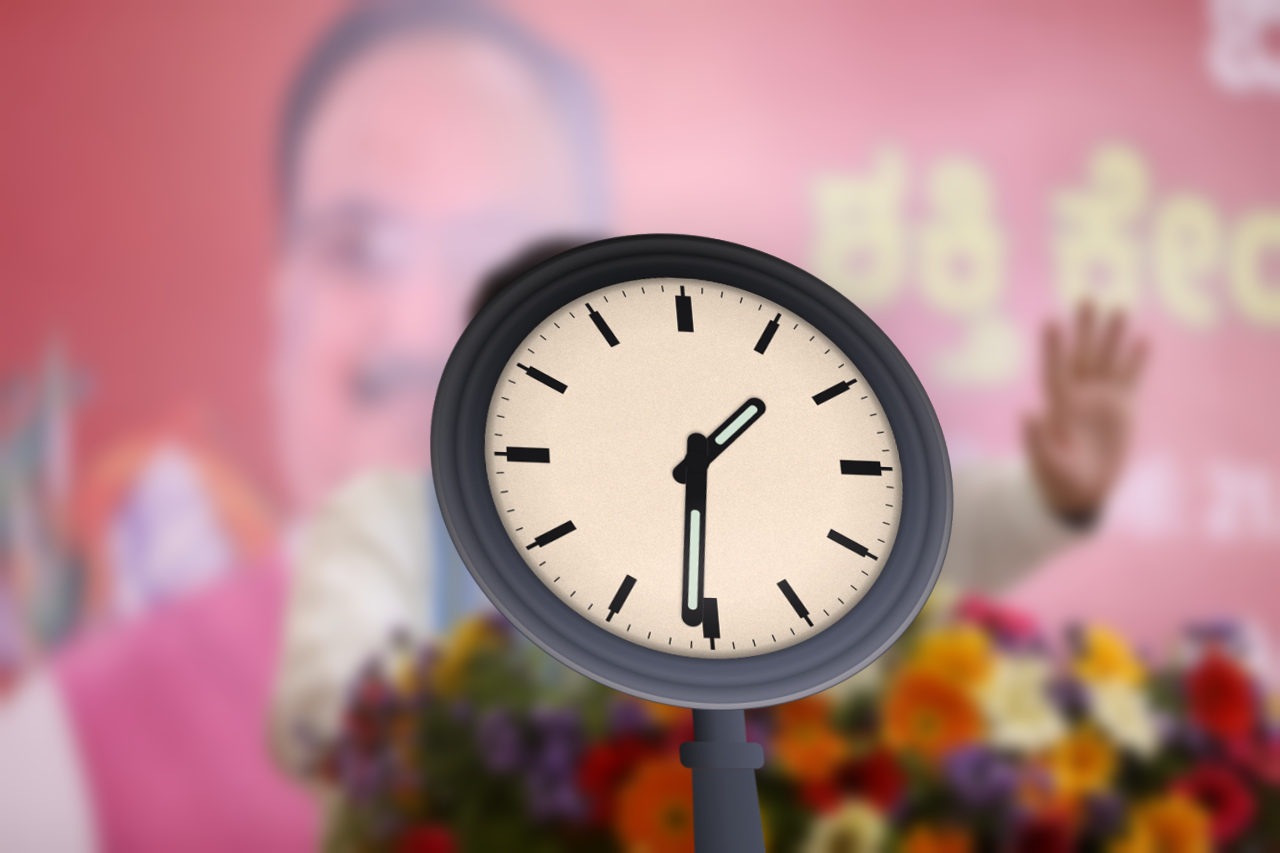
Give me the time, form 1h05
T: 1h31
